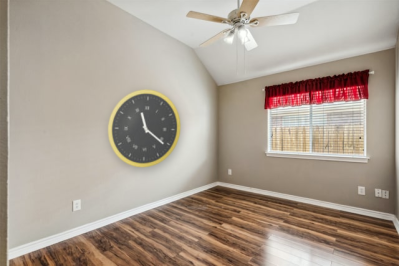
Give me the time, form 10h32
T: 11h21
